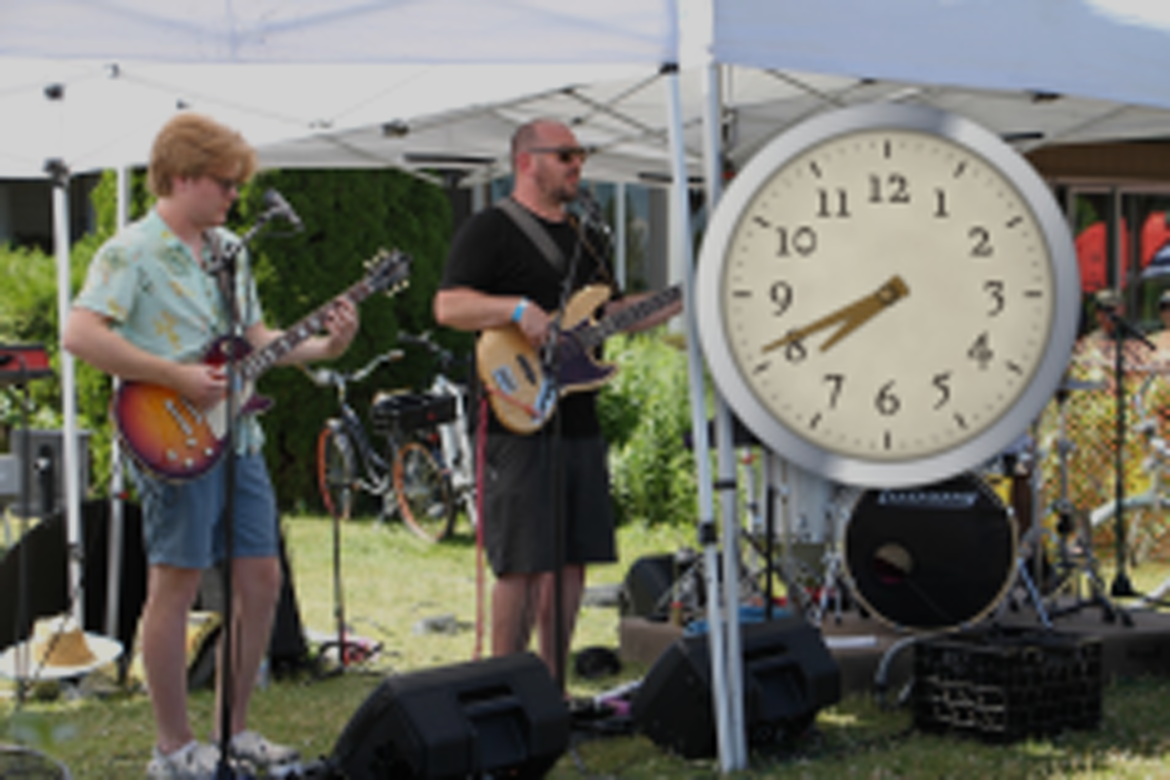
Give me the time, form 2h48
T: 7h41
